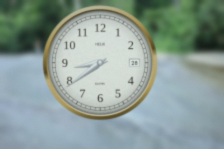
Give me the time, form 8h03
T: 8h39
